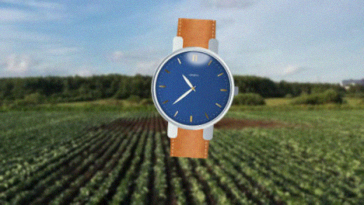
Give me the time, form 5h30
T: 10h38
